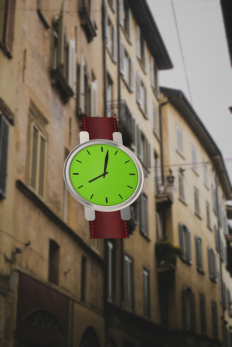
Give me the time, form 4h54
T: 8h02
